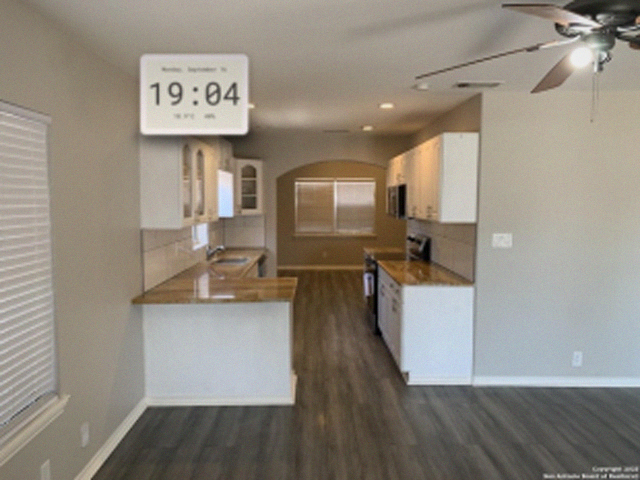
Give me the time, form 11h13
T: 19h04
